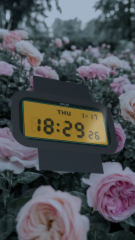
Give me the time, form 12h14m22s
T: 18h29m26s
